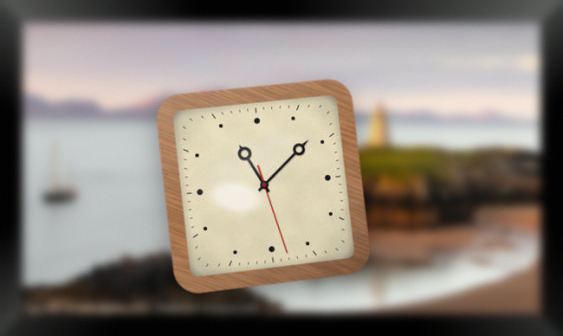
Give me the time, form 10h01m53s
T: 11h08m28s
